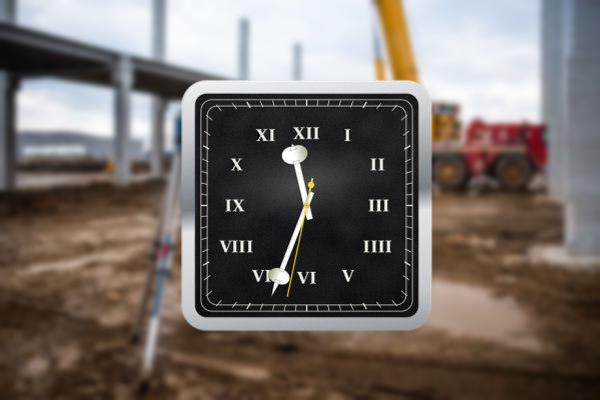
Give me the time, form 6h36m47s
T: 11h33m32s
